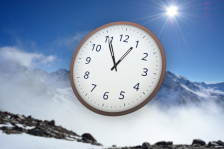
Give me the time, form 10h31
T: 12h55
